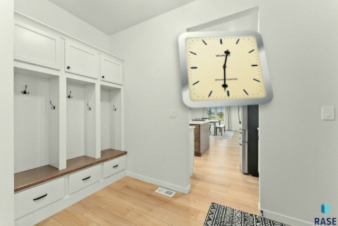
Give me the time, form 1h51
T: 12h31
